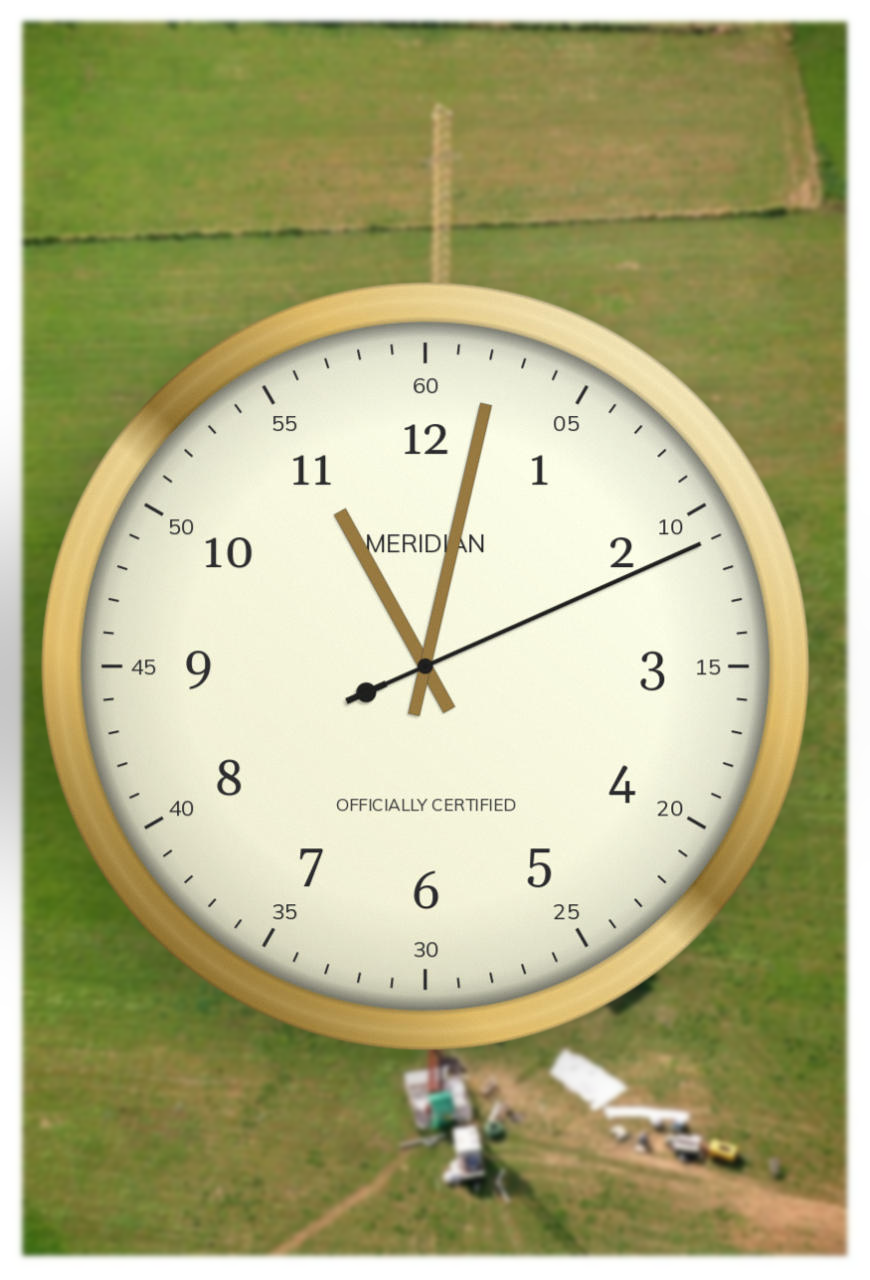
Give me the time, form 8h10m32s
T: 11h02m11s
